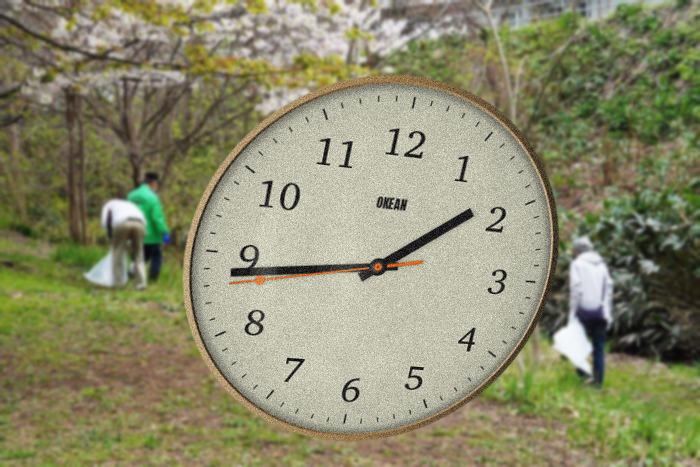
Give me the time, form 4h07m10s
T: 1h43m43s
